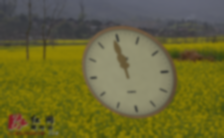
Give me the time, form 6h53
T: 11h59
